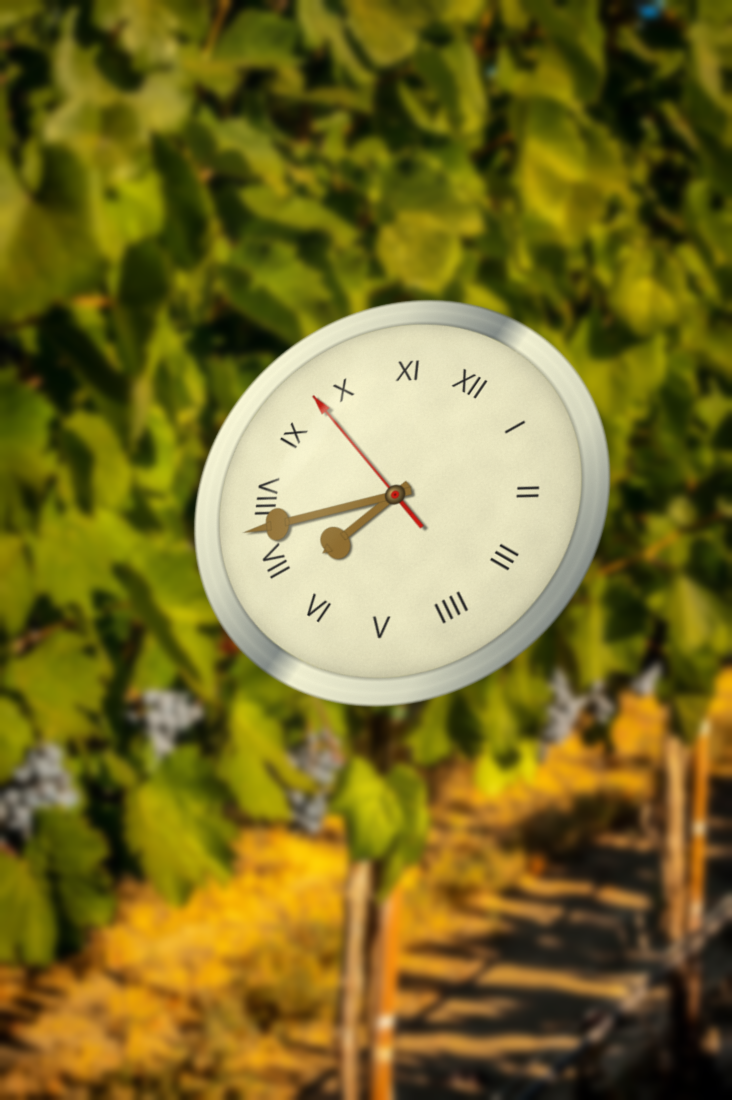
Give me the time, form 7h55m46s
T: 6h37m48s
